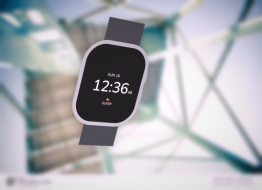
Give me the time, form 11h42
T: 12h36
